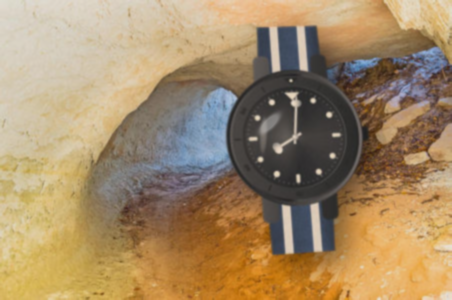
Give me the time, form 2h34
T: 8h01
